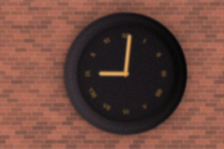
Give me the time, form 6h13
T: 9h01
